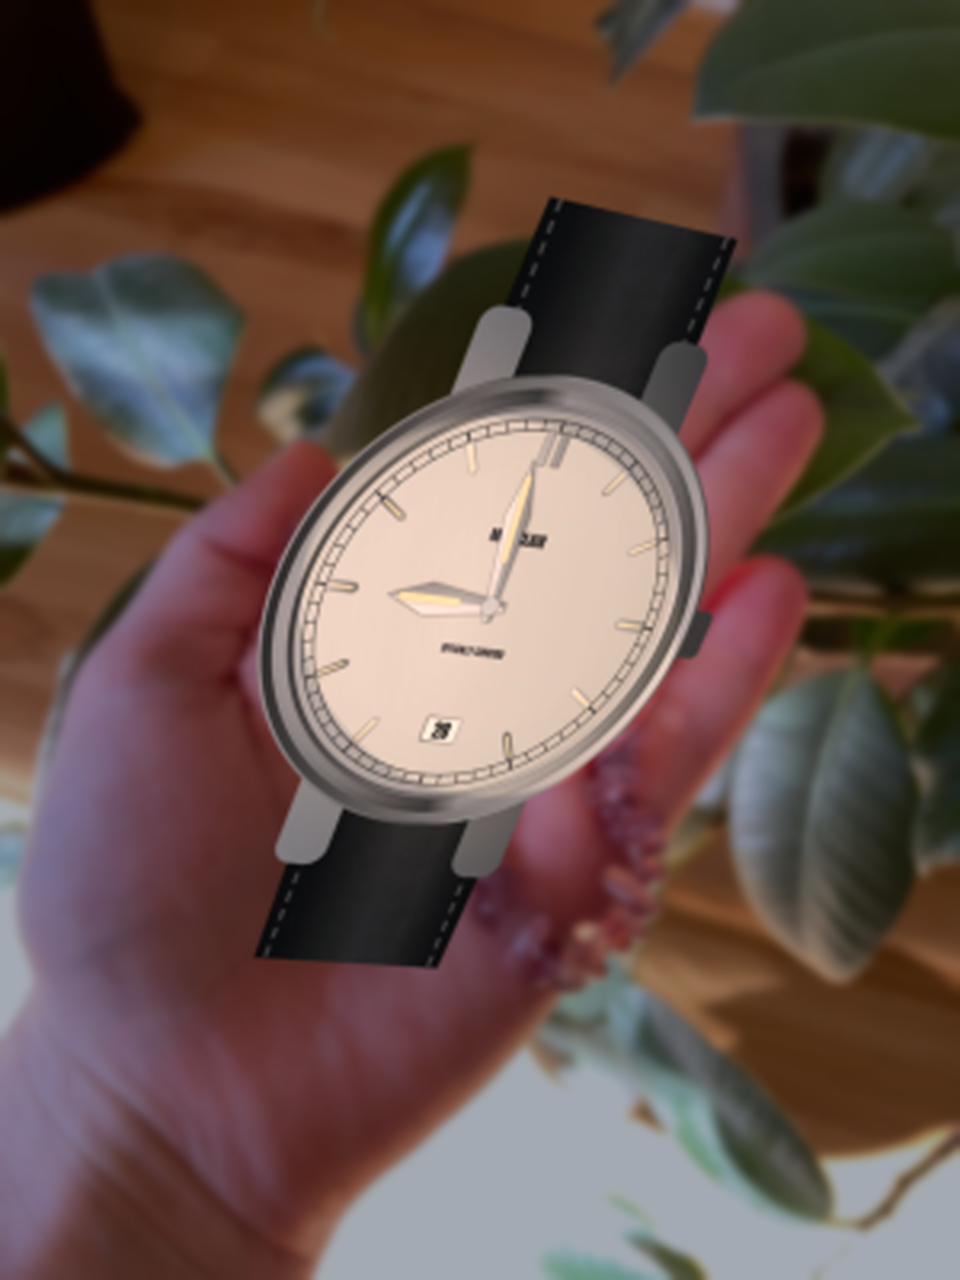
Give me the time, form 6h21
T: 8h59
